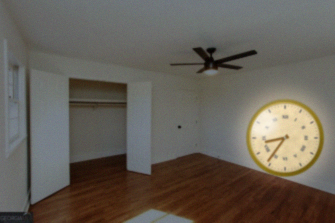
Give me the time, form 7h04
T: 8h36
